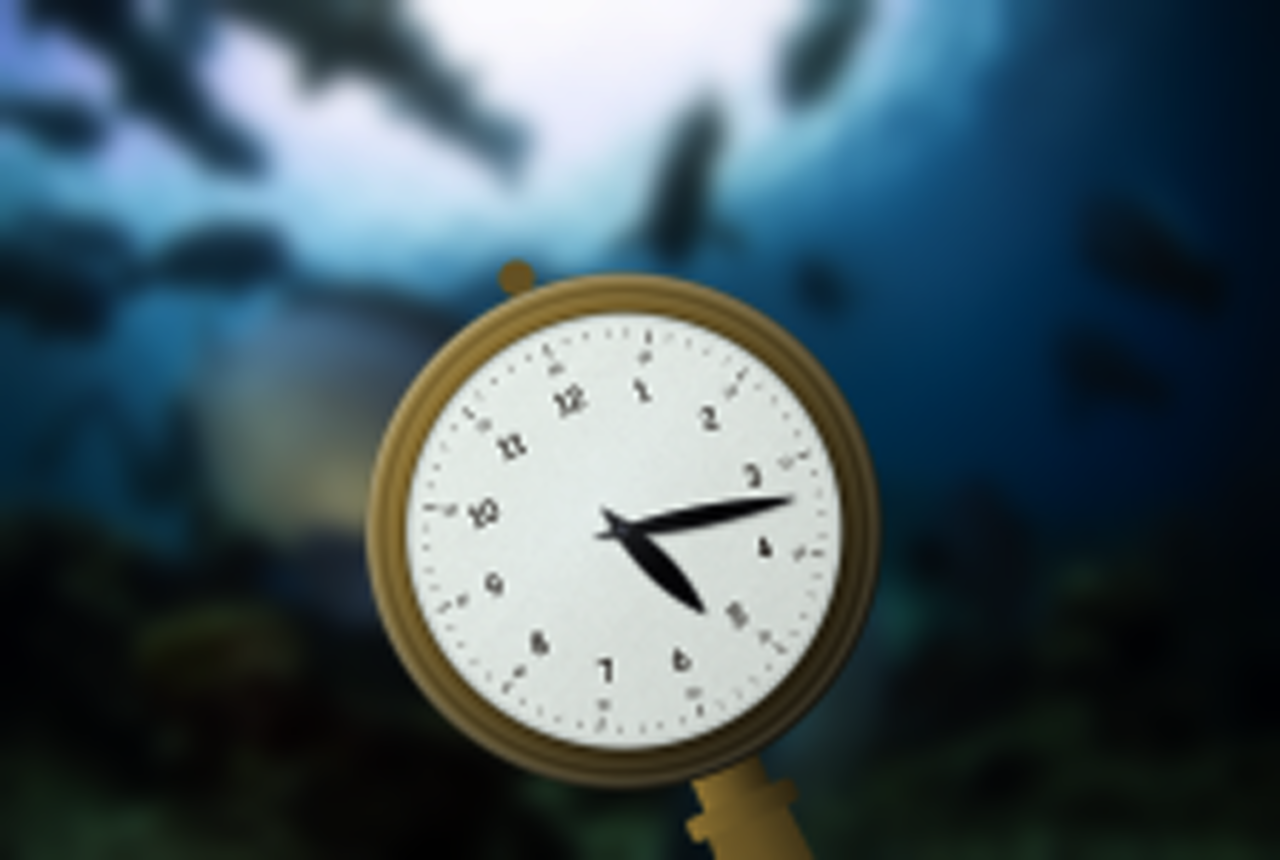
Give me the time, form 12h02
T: 5h17
